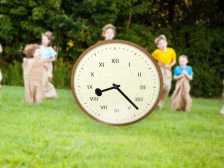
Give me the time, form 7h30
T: 8h23
